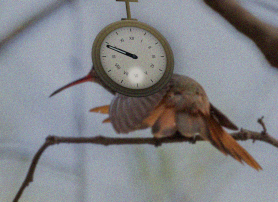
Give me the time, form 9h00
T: 9h49
